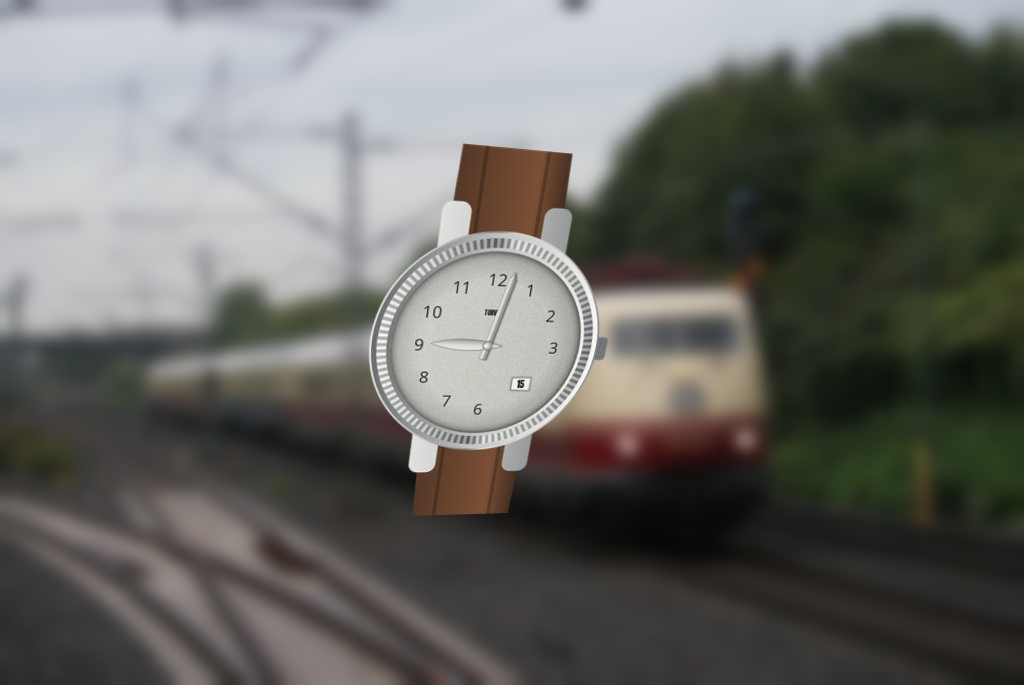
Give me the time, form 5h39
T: 9h02
